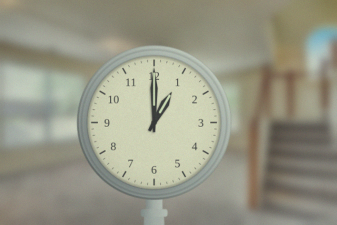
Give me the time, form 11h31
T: 1h00
